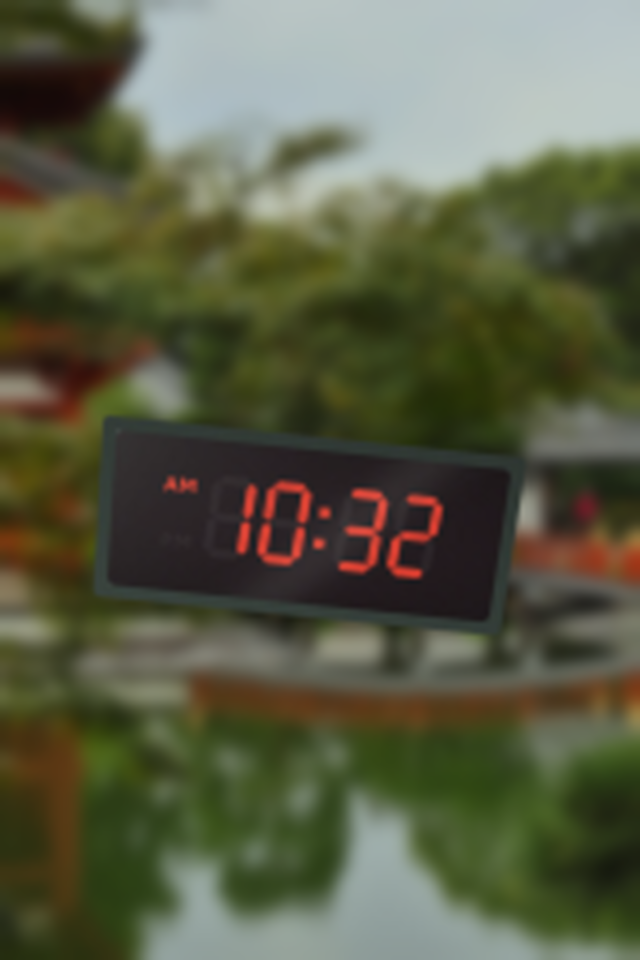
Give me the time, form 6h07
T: 10h32
